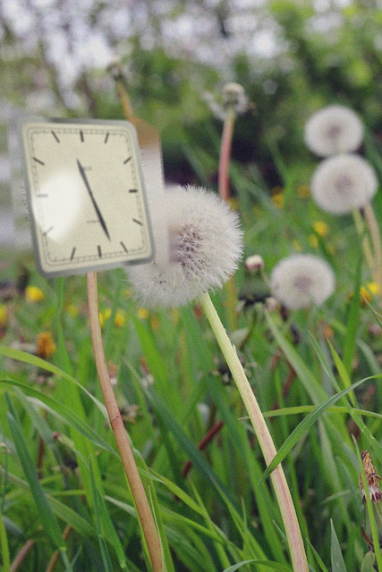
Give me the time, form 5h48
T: 11h27
